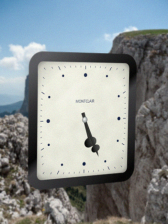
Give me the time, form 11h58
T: 5h26
